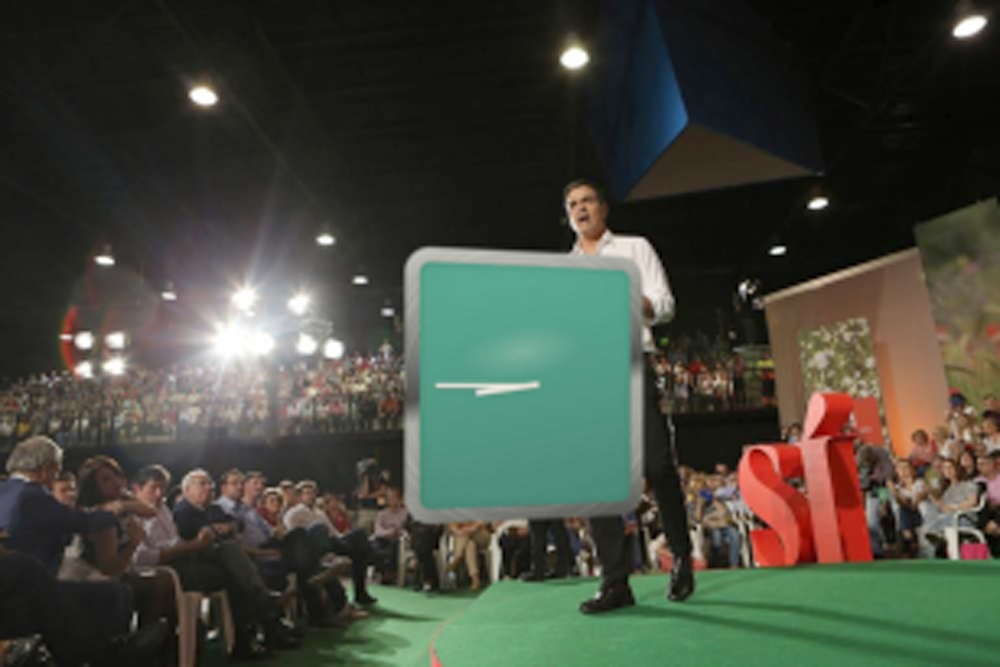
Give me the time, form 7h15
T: 8h45
